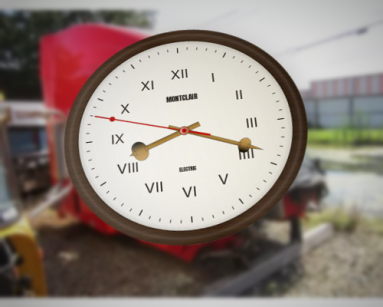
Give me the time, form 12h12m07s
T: 8h18m48s
